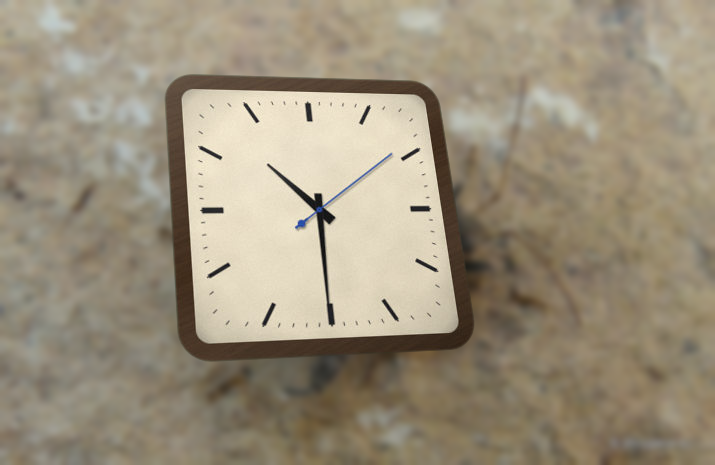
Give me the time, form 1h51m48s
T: 10h30m09s
